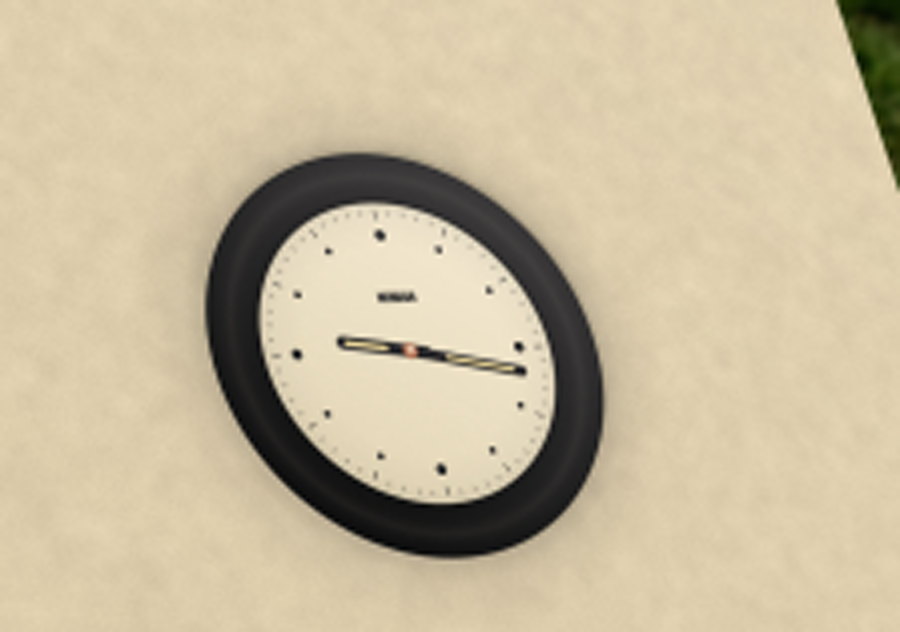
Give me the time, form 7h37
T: 9h17
